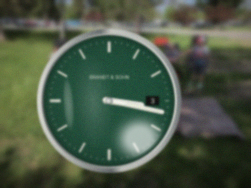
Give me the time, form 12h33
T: 3h17
